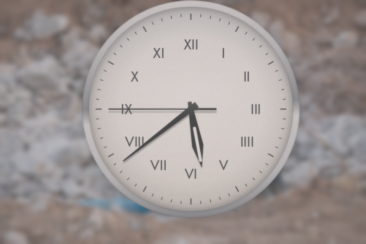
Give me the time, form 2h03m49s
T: 5h38m45s
